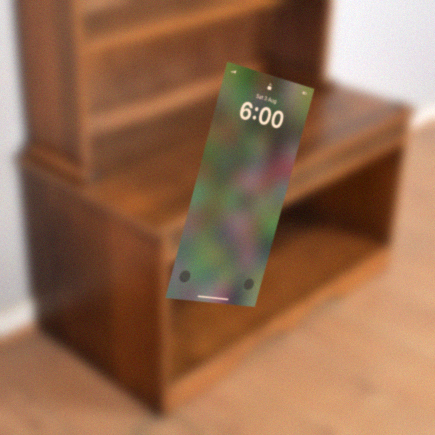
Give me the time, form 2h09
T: 6h00
